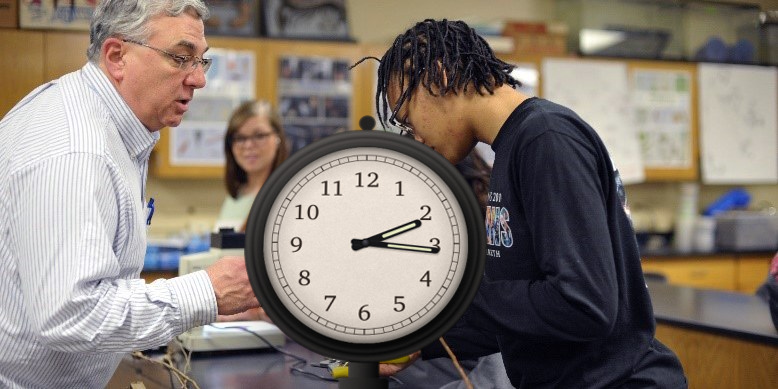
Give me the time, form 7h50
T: 2h16
